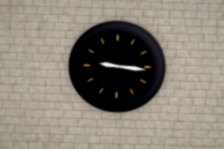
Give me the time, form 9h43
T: 9h16
